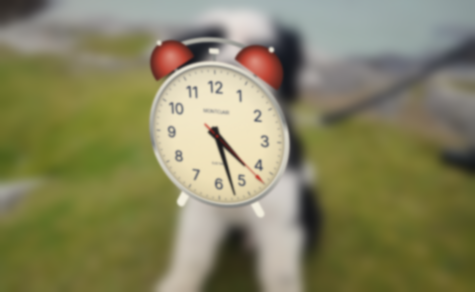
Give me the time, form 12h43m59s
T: 4h27m22s
